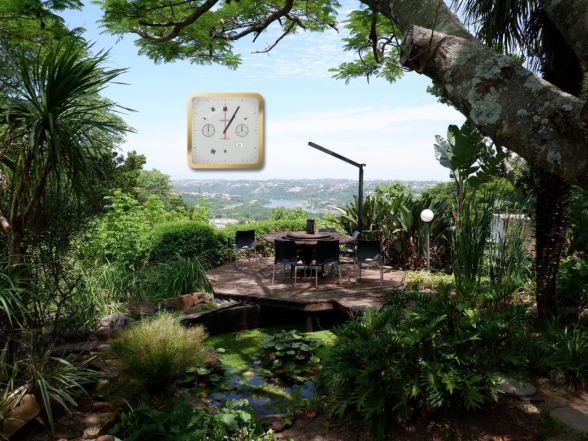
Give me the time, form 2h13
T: 1h05
